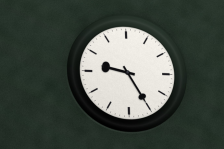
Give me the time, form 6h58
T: 9h25
